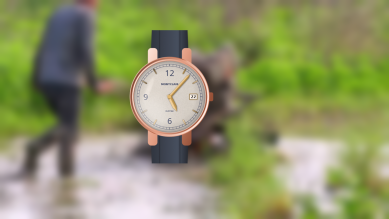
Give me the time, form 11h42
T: 5h07
